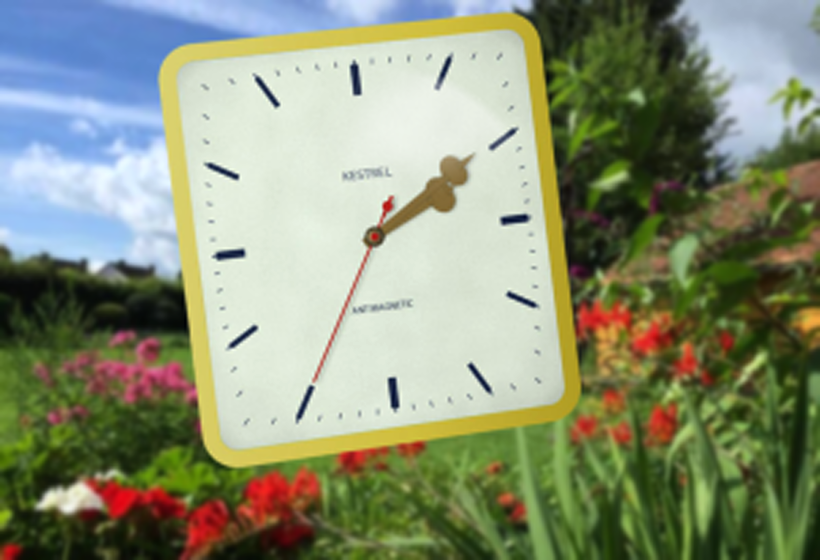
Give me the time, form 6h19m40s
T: 2h09m35s
